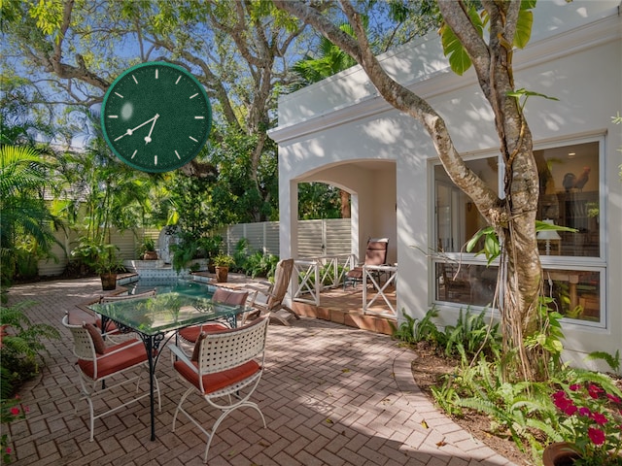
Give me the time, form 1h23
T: 6h40
